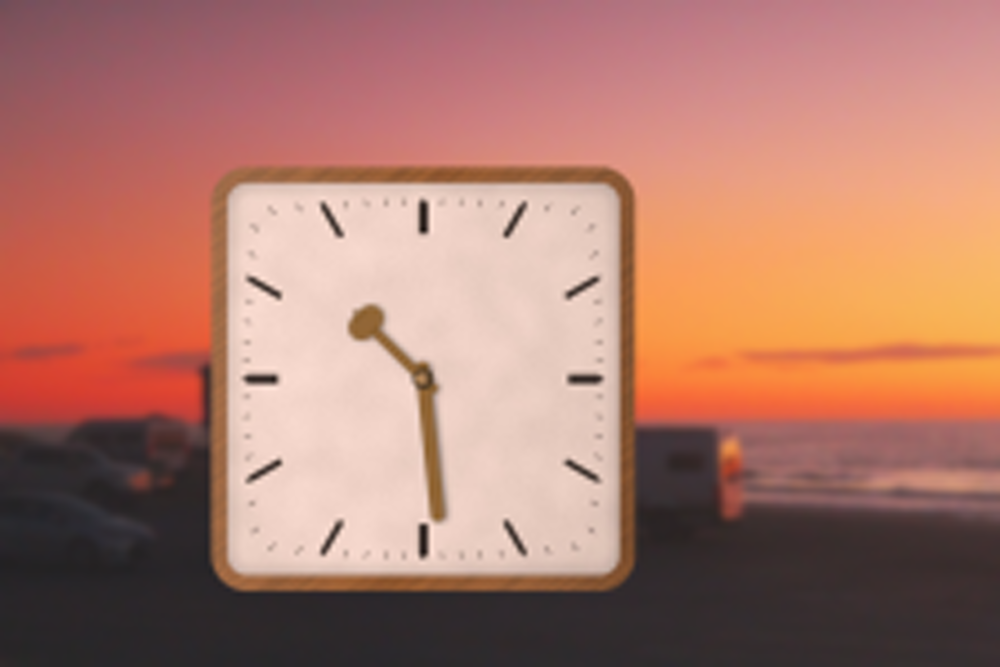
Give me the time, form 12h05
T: 10h29
